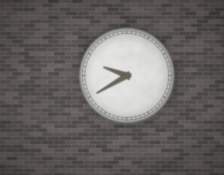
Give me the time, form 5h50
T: 9h40
